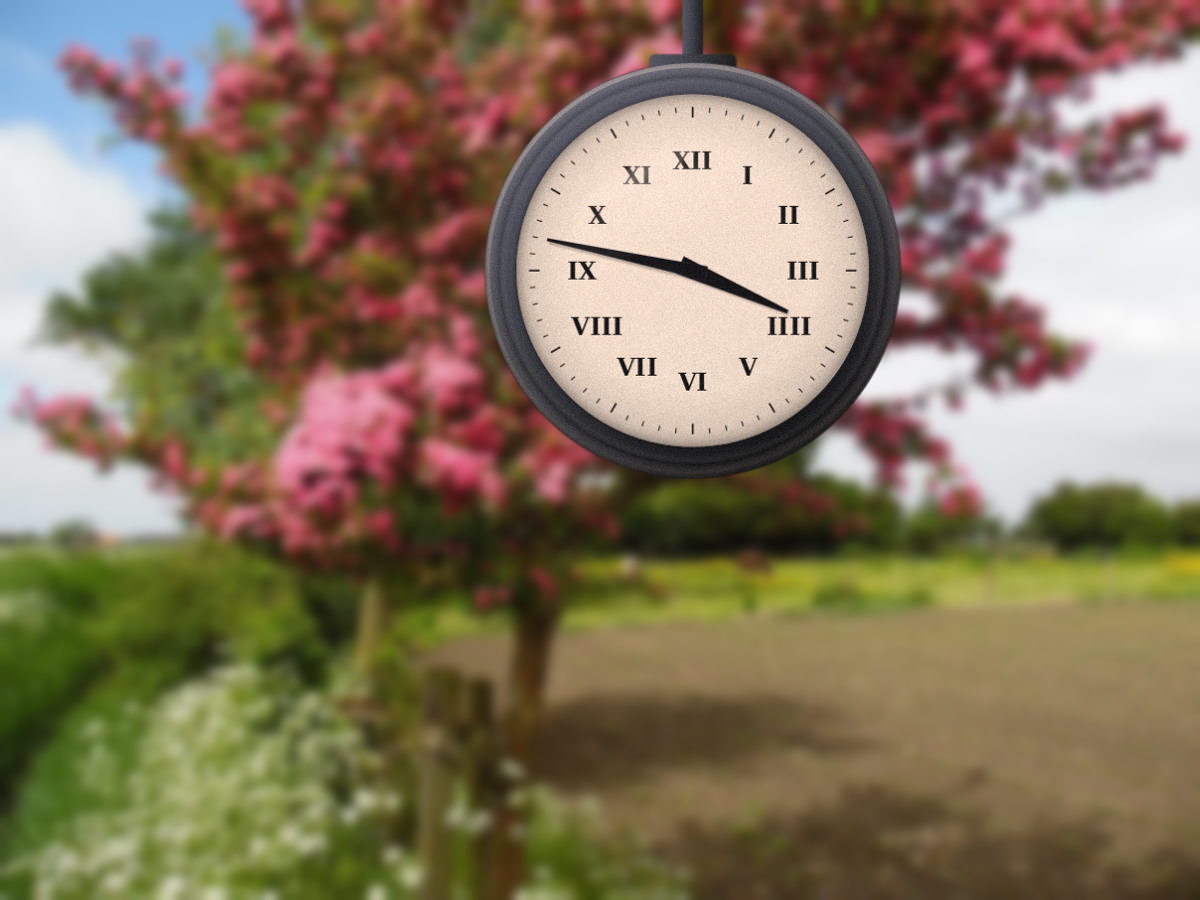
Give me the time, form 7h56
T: 3h47
